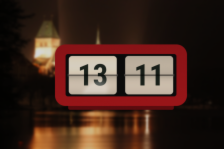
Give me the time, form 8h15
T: 13h11
